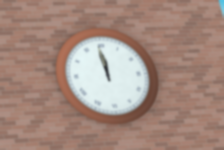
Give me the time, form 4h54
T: 11h59
